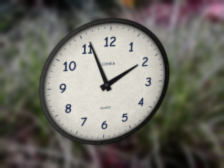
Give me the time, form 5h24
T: 1h56
